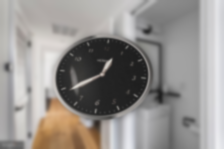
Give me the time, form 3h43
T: 12h39
